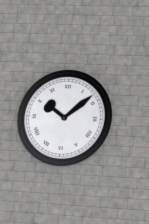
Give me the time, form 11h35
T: 10h08
